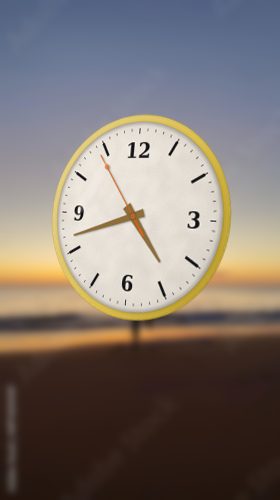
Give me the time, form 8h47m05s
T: 4h41m54s
